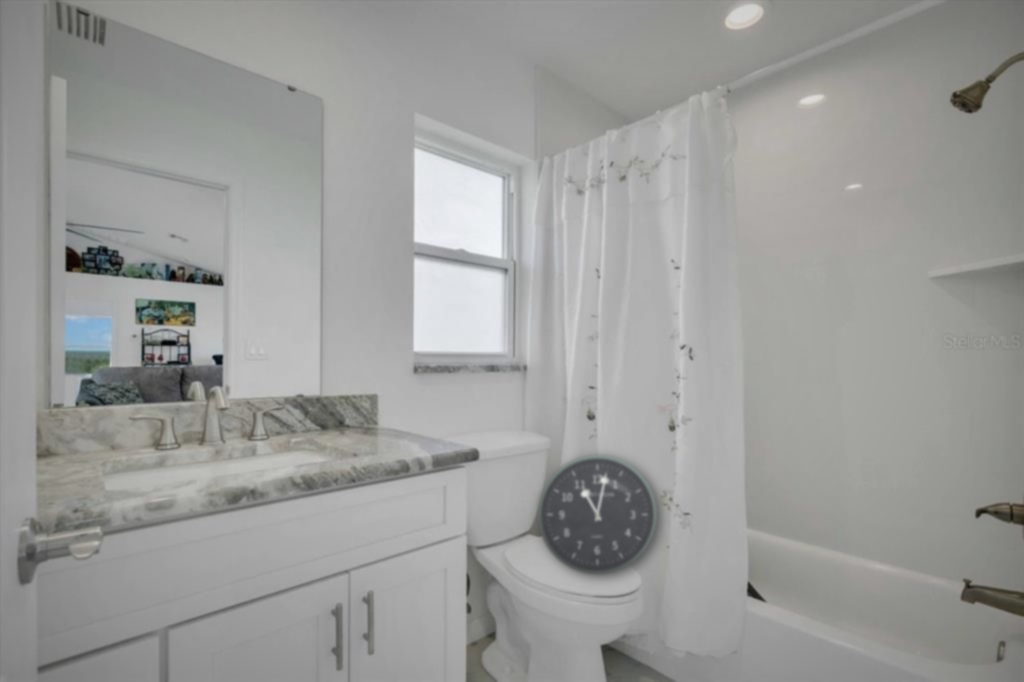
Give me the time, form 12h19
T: 11h02
